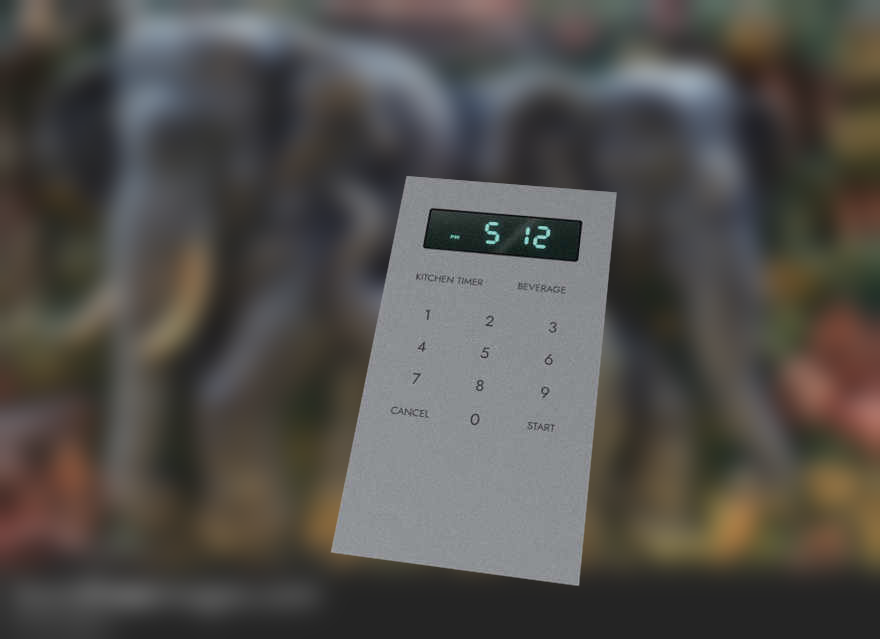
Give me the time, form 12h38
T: 5h12
